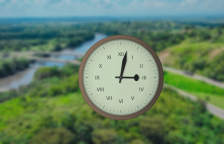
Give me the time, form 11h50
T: 3h02
